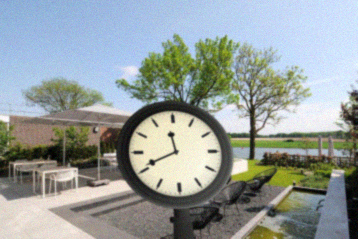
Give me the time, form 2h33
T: 11h41
